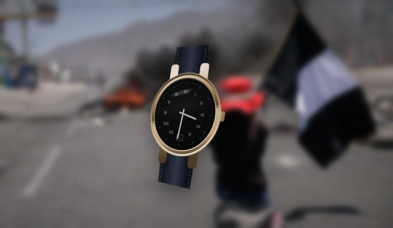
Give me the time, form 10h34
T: 3h31
